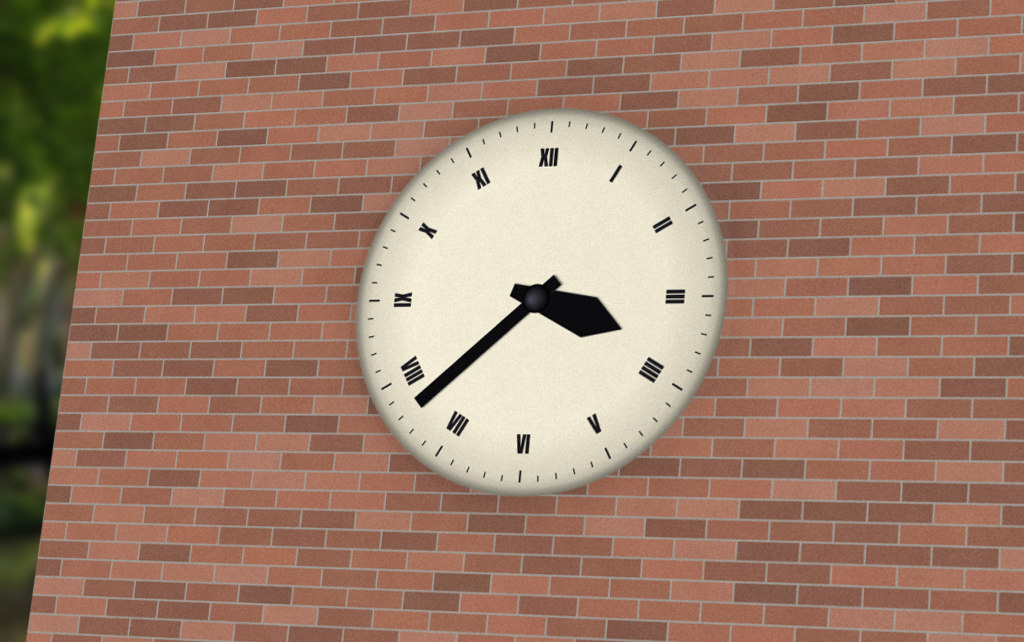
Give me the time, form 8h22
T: 3h38
